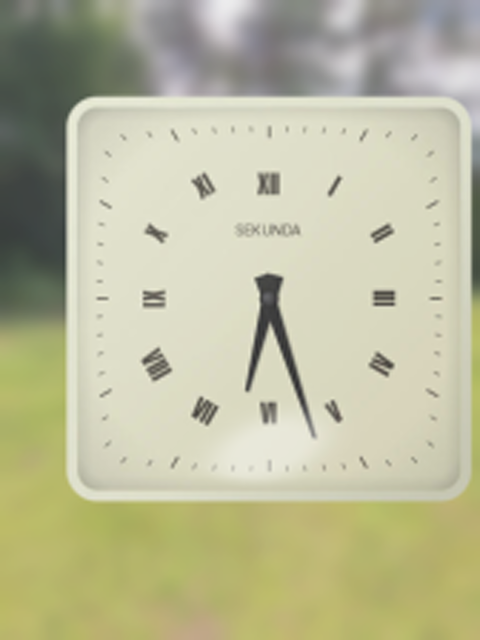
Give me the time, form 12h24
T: 6h27
